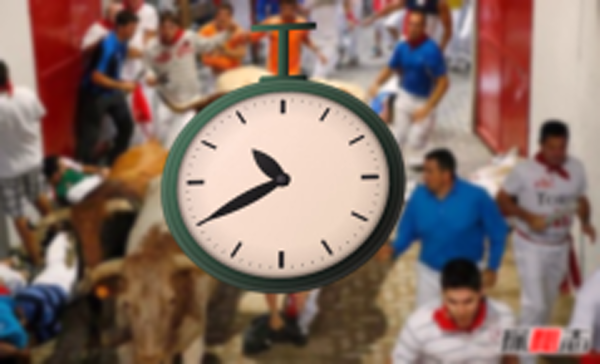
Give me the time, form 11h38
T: 10h40
